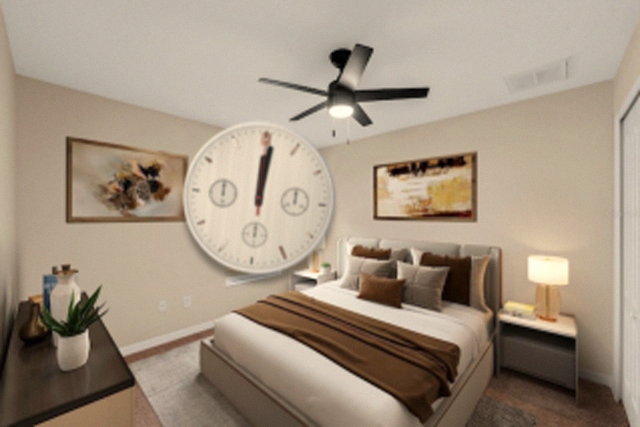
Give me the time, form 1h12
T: 12h01
